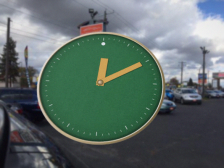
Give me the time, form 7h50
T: 12h10
